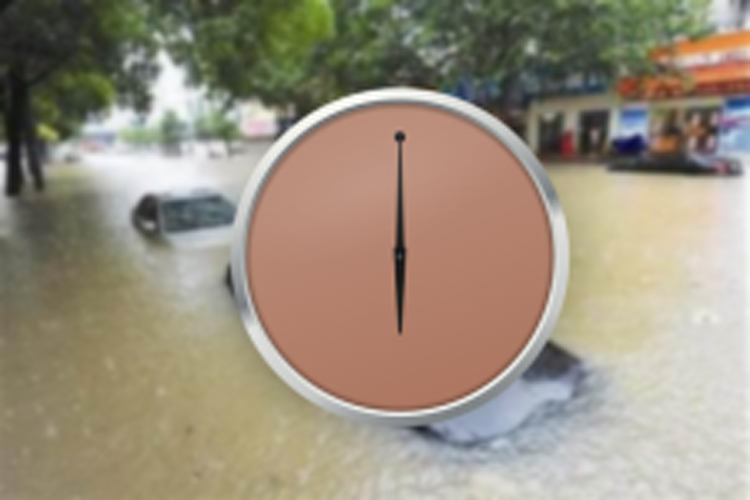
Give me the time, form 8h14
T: 6h00
